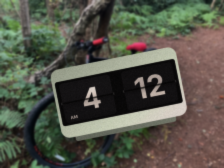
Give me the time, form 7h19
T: 4h12
